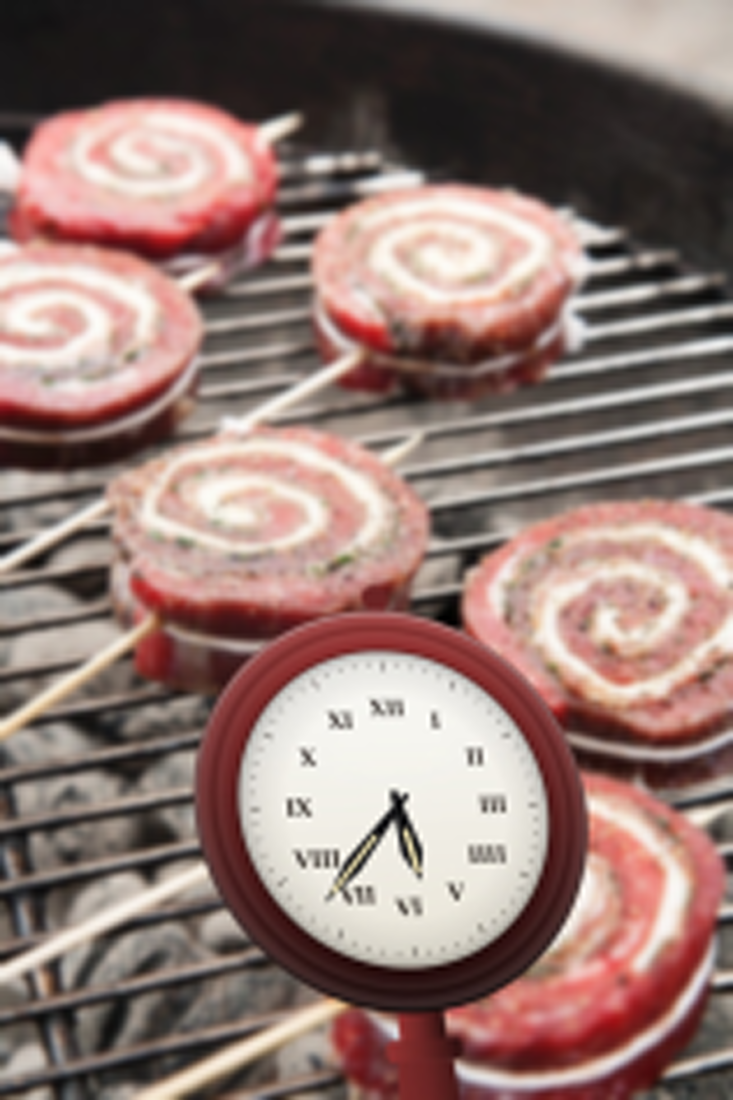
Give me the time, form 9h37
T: 5h37
